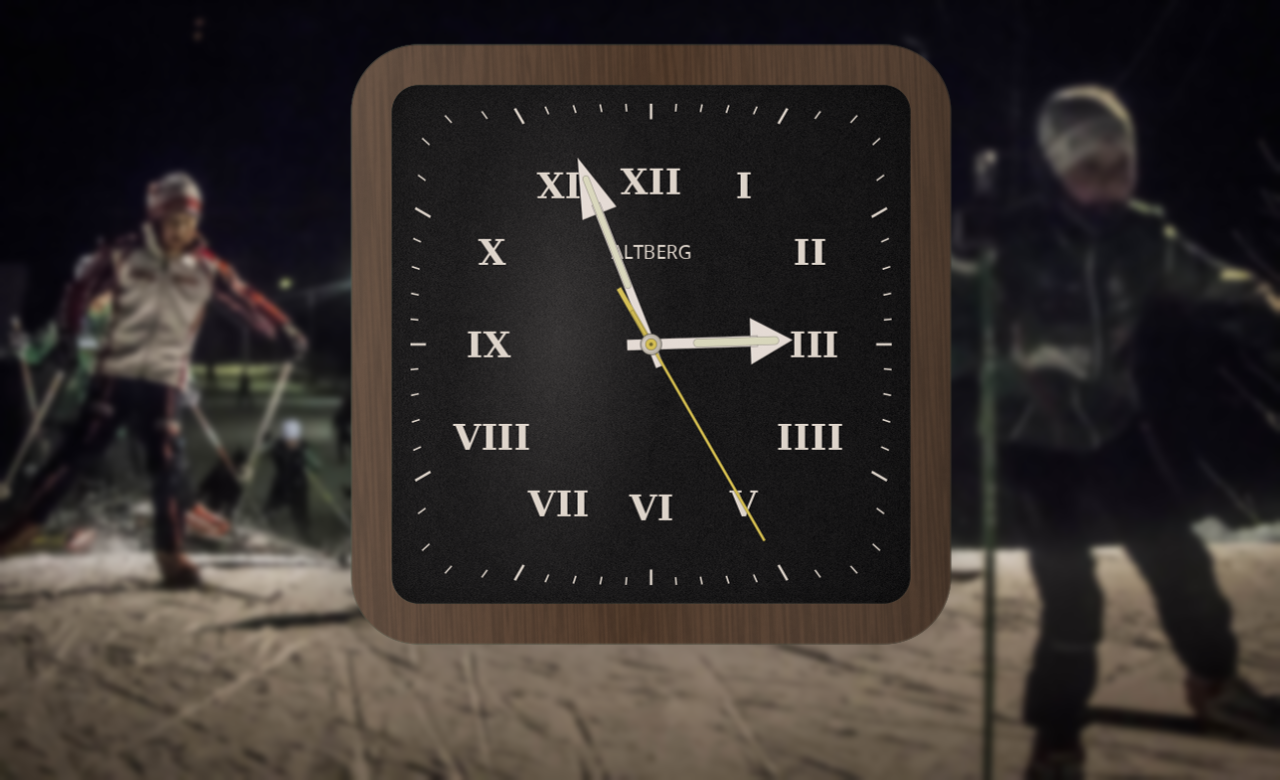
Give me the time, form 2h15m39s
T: 2h56m25s
